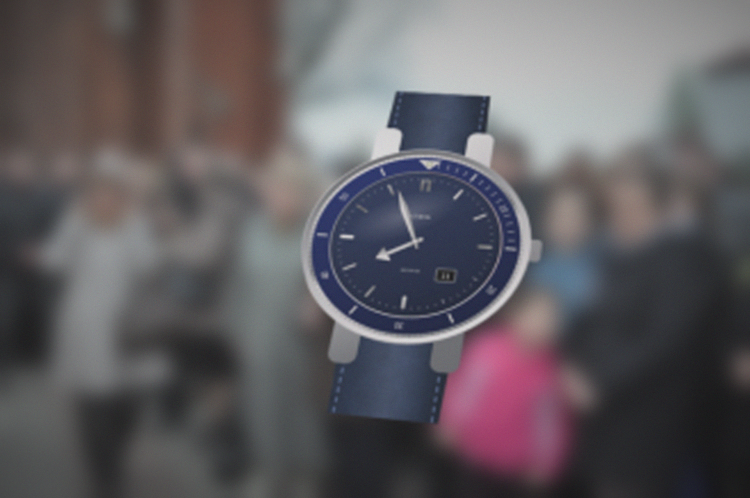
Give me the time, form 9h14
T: 7h56
